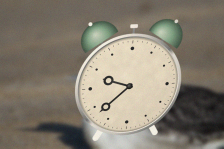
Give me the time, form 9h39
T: 9h38
